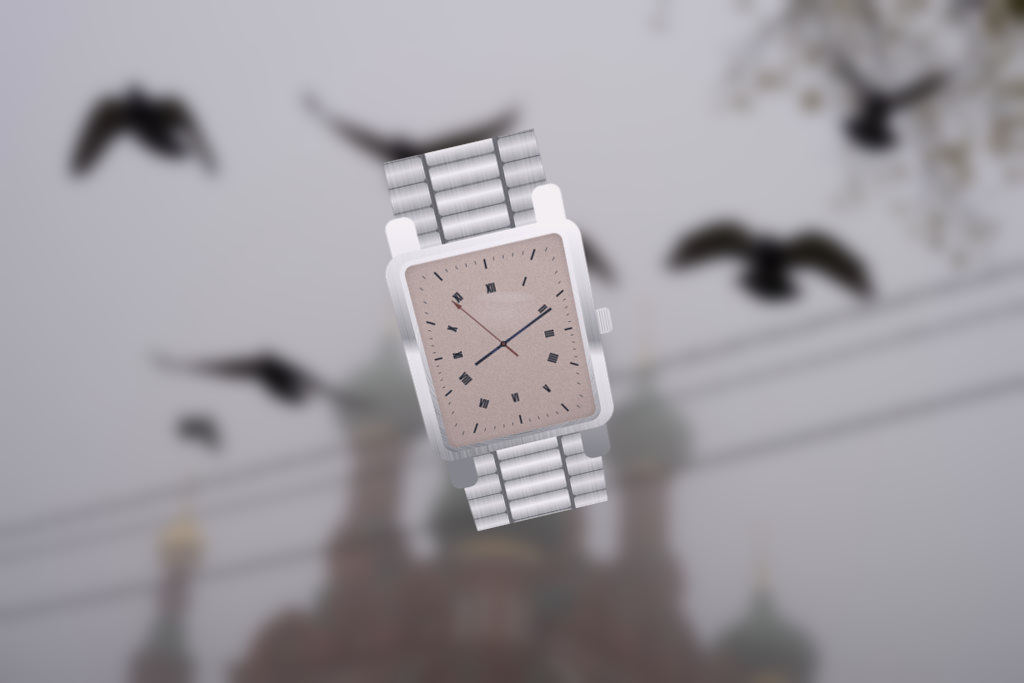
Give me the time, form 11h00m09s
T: 8h10m54s
